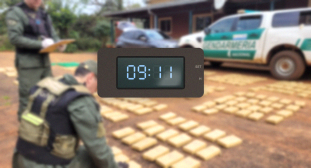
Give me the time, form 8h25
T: 9h11
